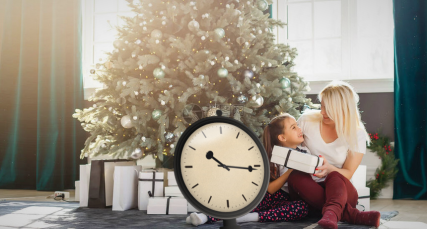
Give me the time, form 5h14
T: 10h16
